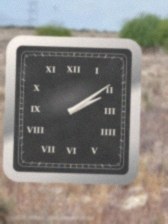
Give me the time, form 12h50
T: 2h09
